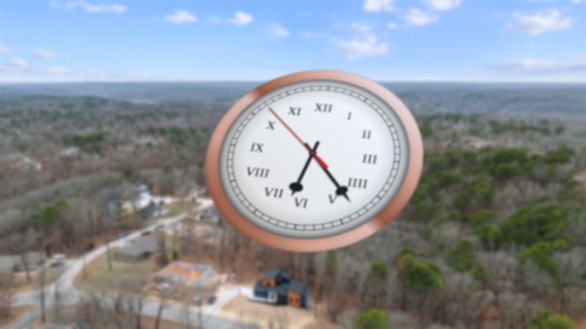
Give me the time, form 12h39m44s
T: 6h22m52s
